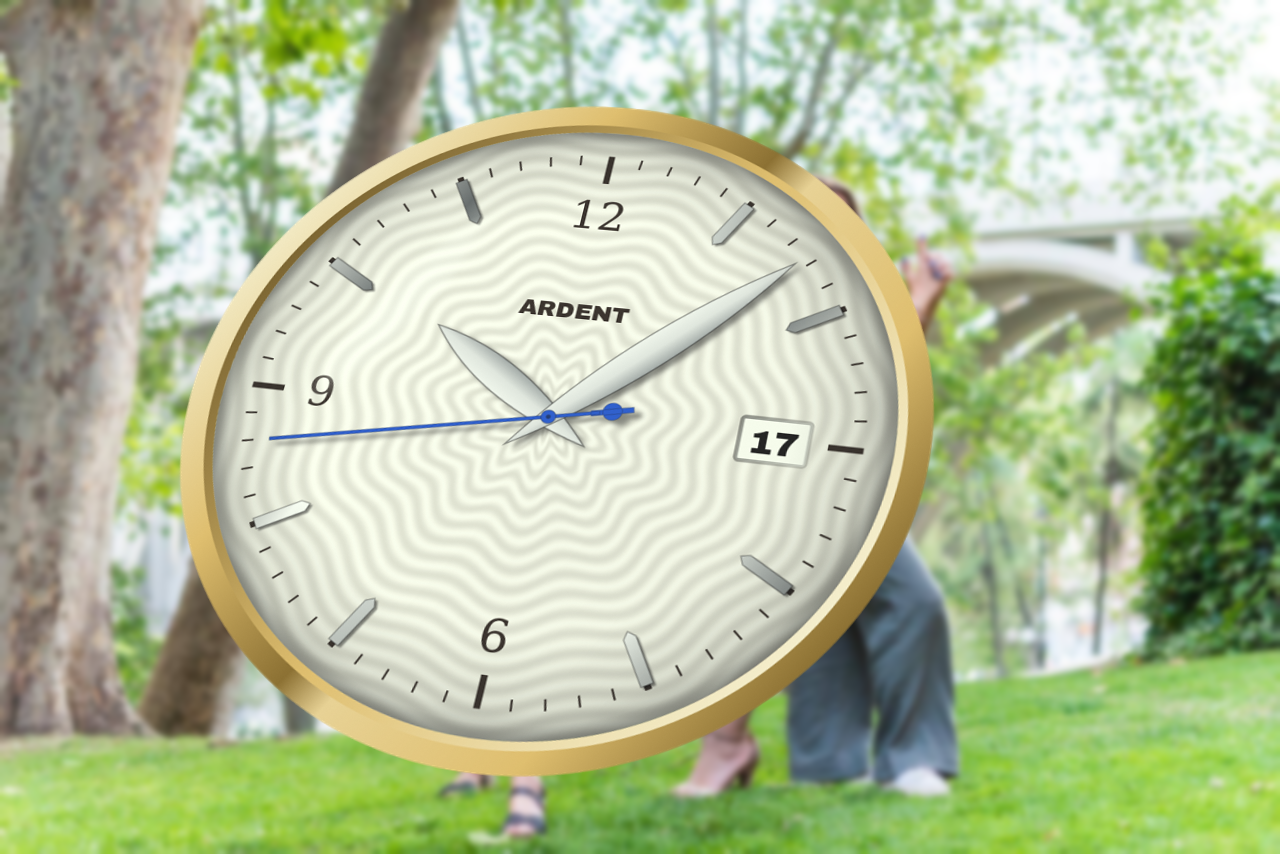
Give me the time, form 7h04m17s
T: 10h07m43s
